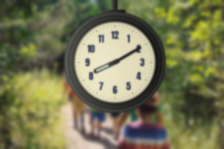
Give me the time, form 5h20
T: 8h10
